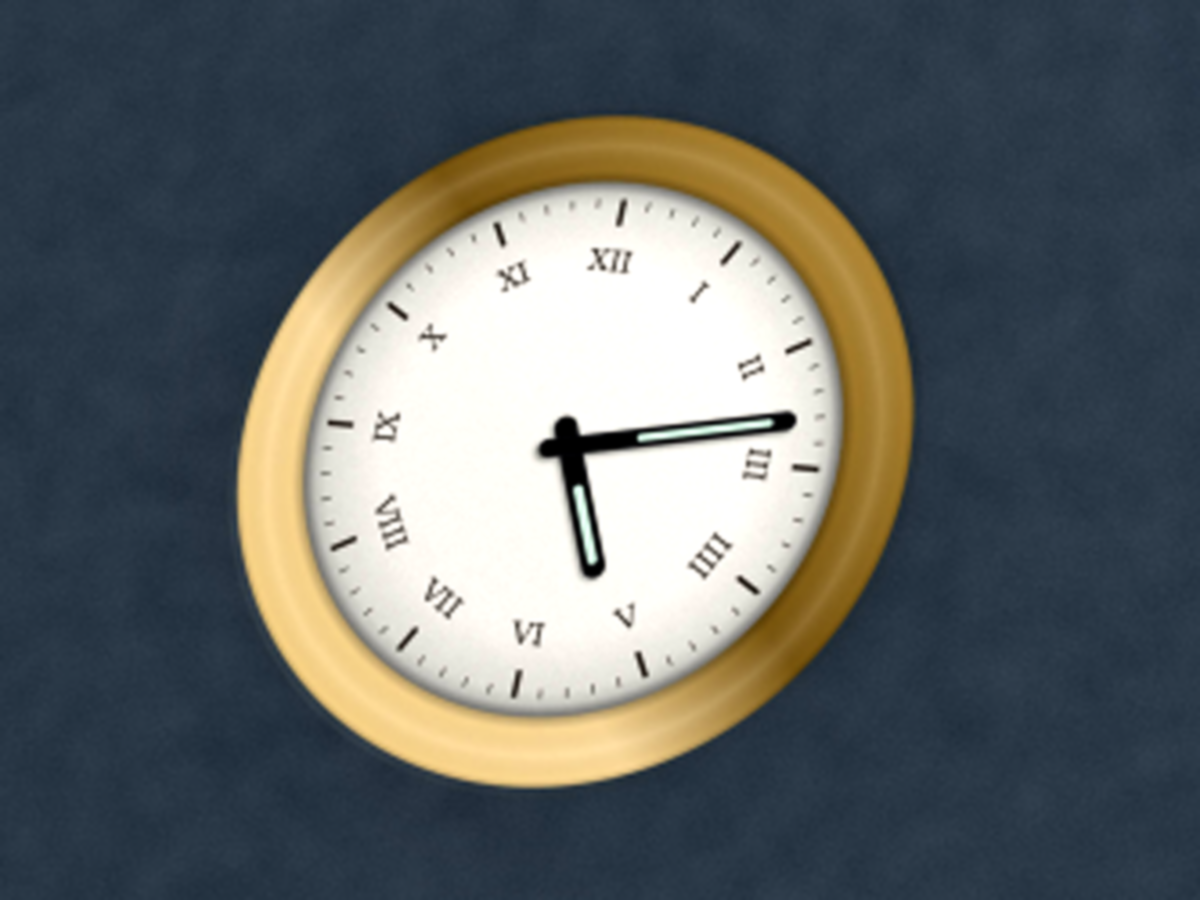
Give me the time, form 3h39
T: 5h13
